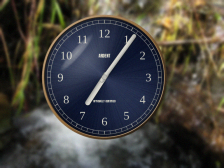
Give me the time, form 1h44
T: 7h06
